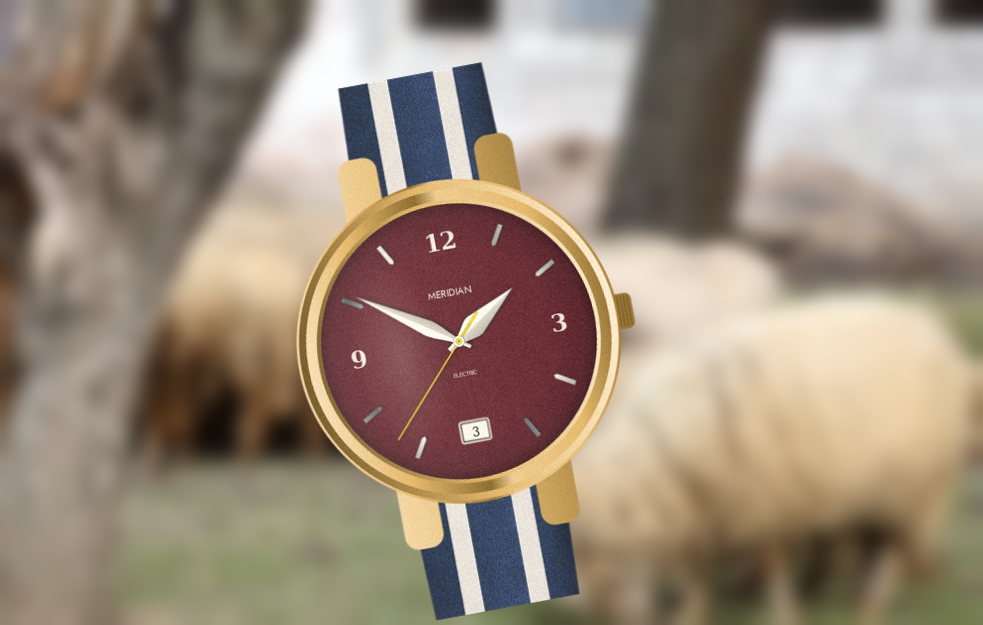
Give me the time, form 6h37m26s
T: 1h50m37s
